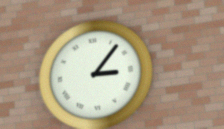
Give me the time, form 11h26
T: 3h07
